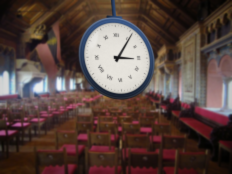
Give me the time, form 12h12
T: 3h06
